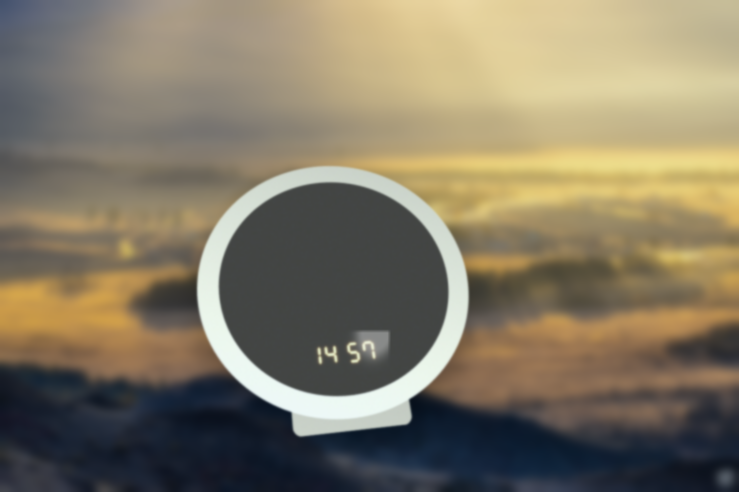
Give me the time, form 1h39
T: 14h57
